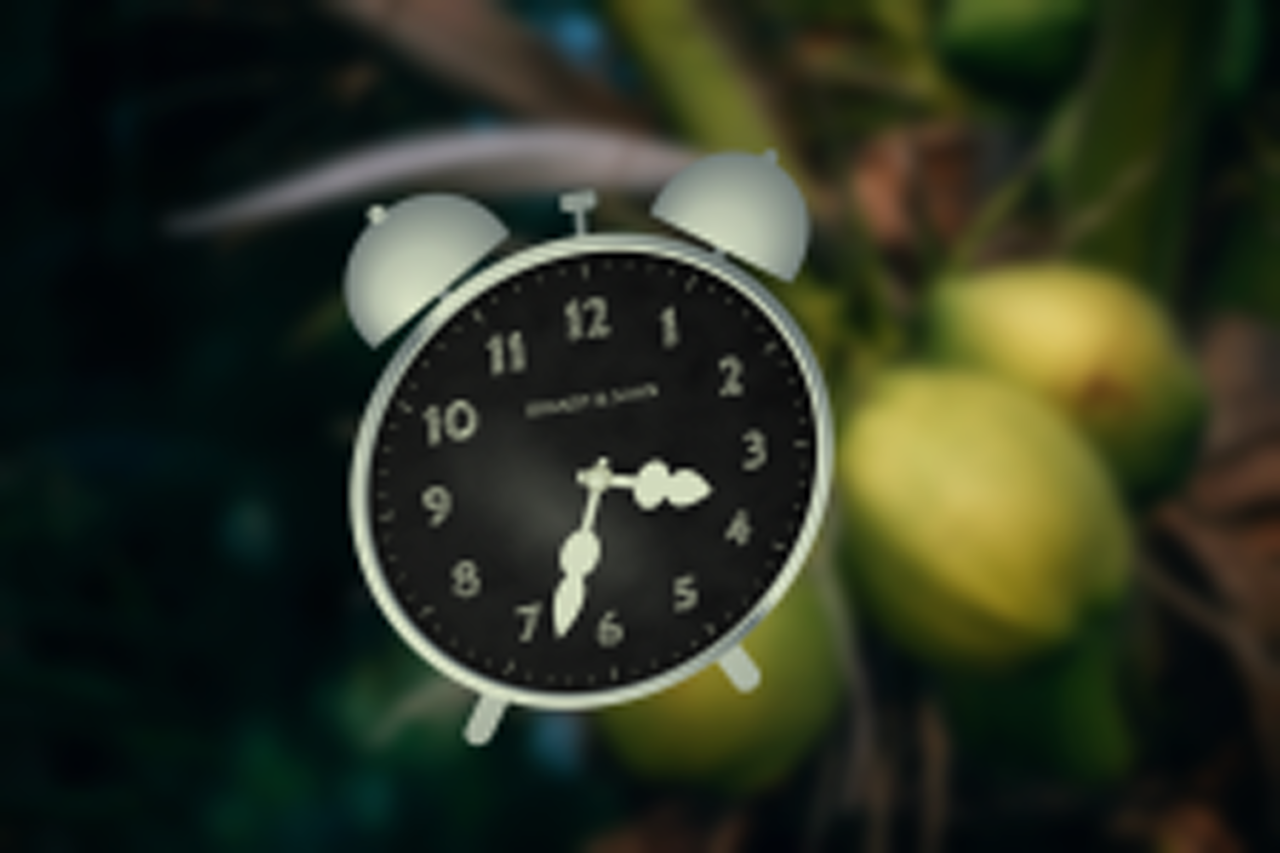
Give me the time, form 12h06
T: 3h33
